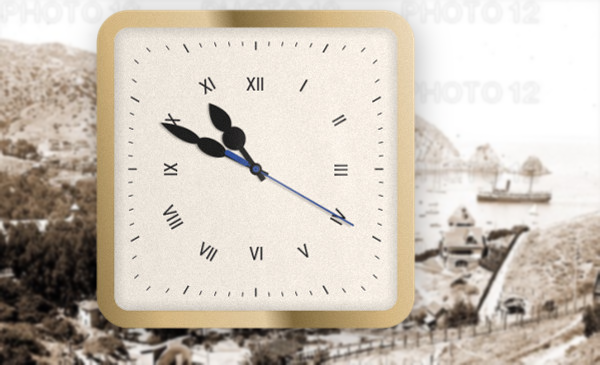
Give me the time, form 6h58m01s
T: 10h49m20s
